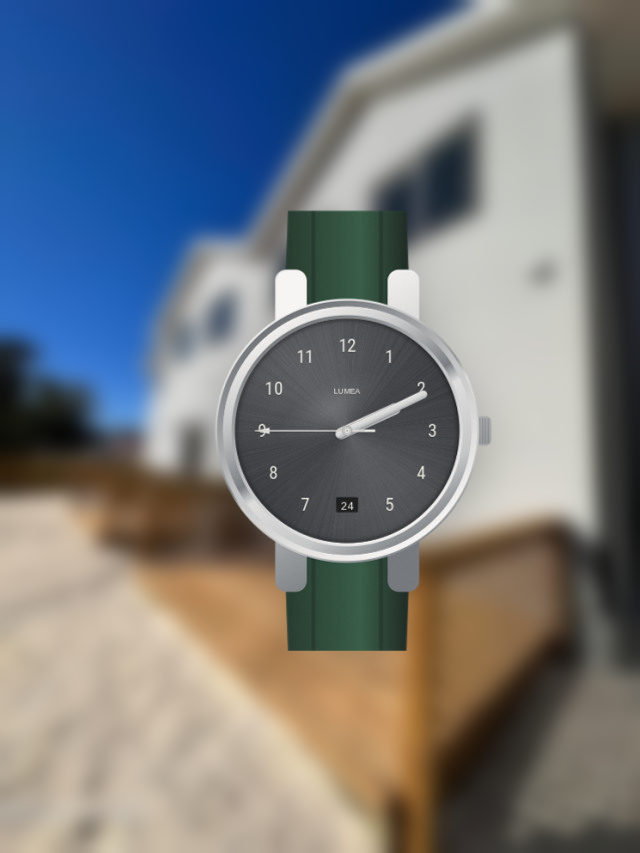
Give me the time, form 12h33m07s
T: 2h10m45s
